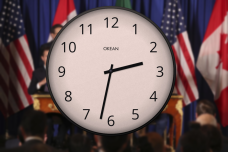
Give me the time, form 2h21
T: 2h32
